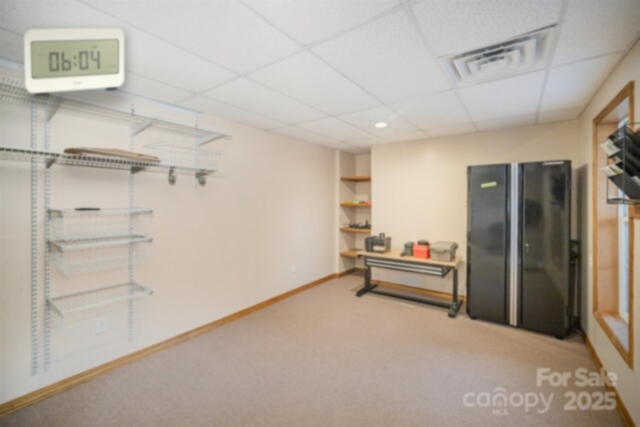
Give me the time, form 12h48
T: 6h04
